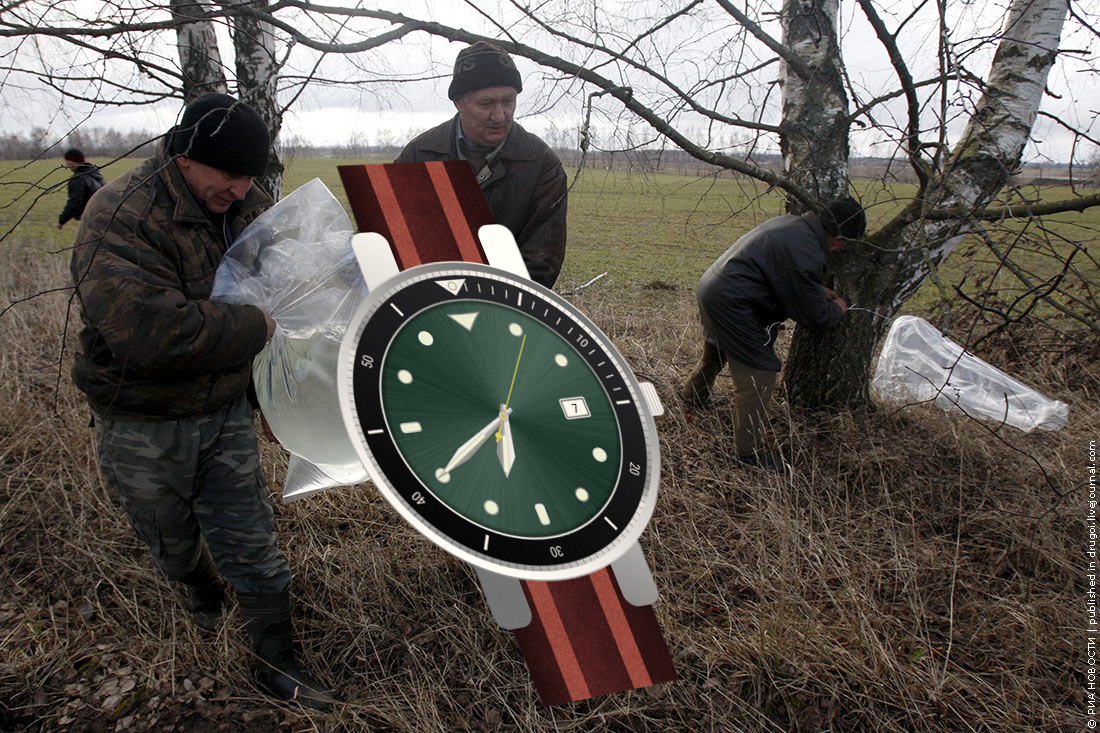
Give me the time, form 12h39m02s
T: 6h40m06s
